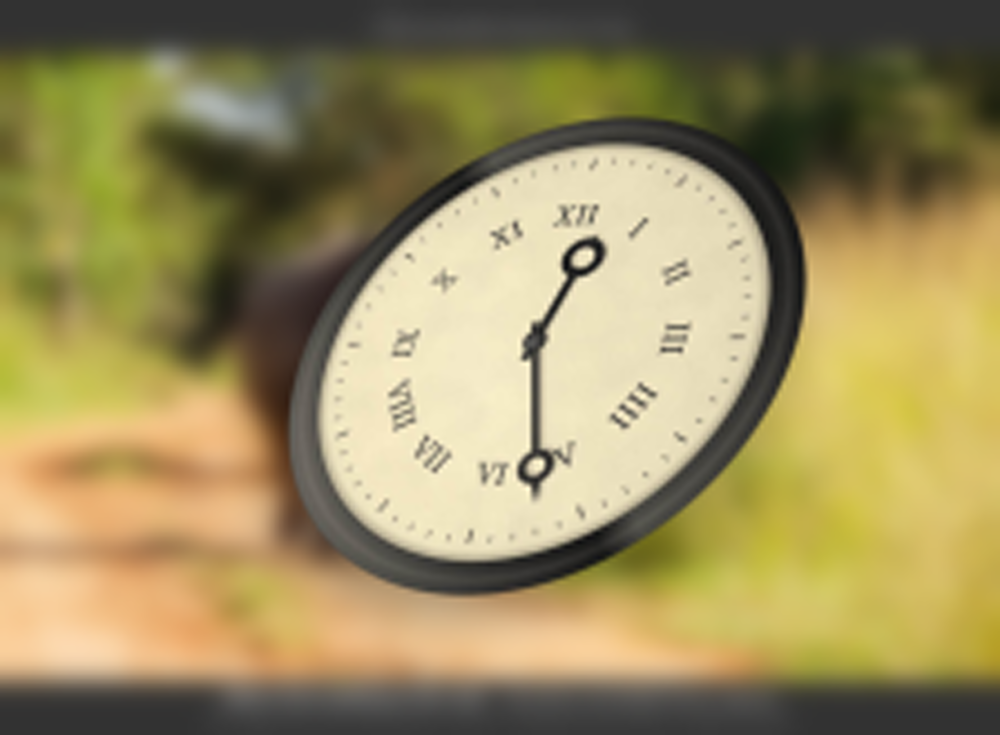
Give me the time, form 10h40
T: 12h27
